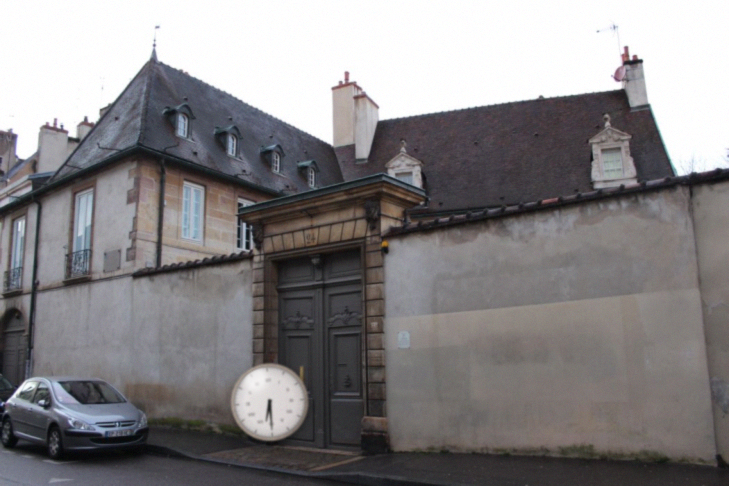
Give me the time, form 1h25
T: 6h30
